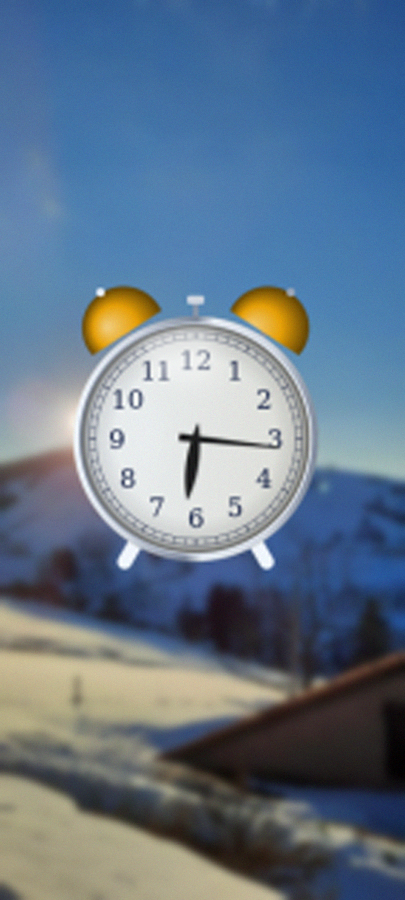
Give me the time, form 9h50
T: 6h16
